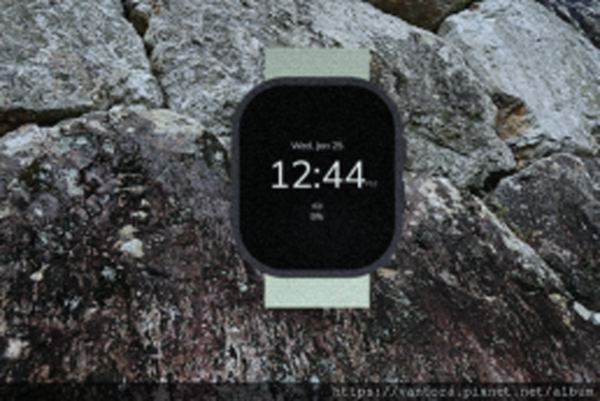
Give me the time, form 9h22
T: 12h44
